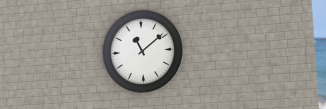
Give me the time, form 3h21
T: 11h09
